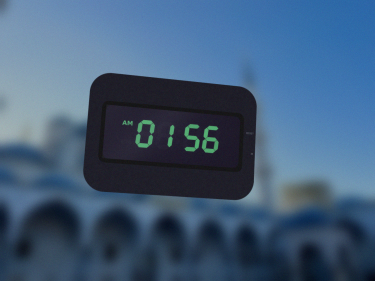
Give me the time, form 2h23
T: 1h56
